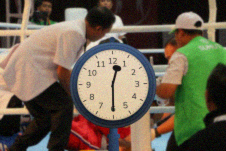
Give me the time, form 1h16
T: 12h30
